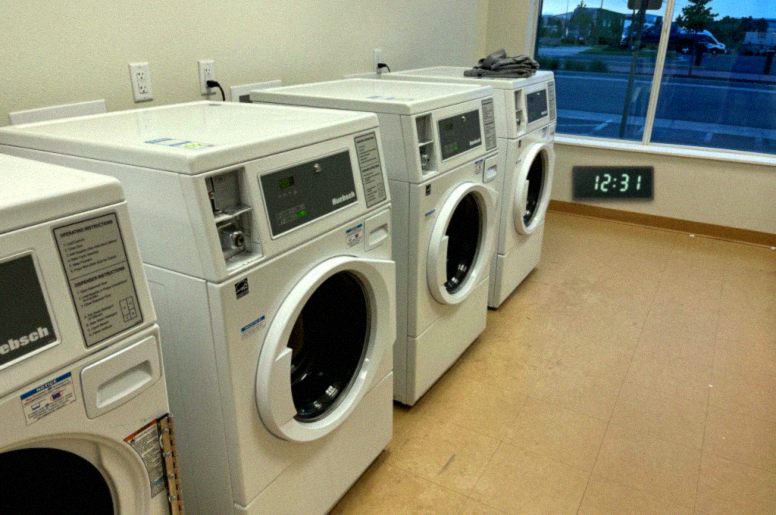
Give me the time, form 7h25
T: 12h31
